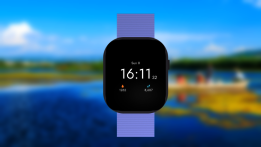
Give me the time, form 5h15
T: 16h11
